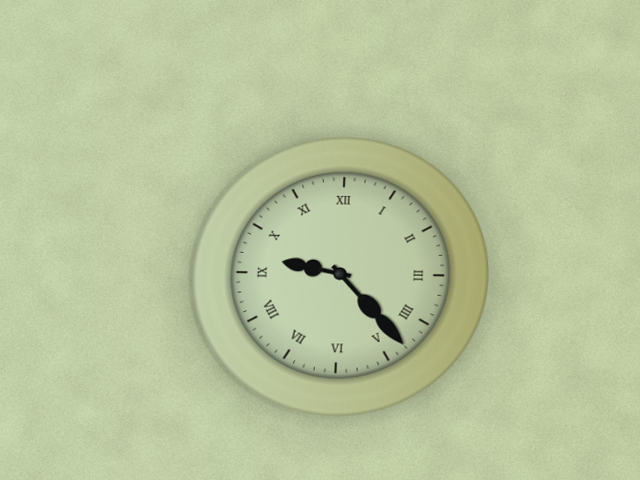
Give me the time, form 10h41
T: 9h23
